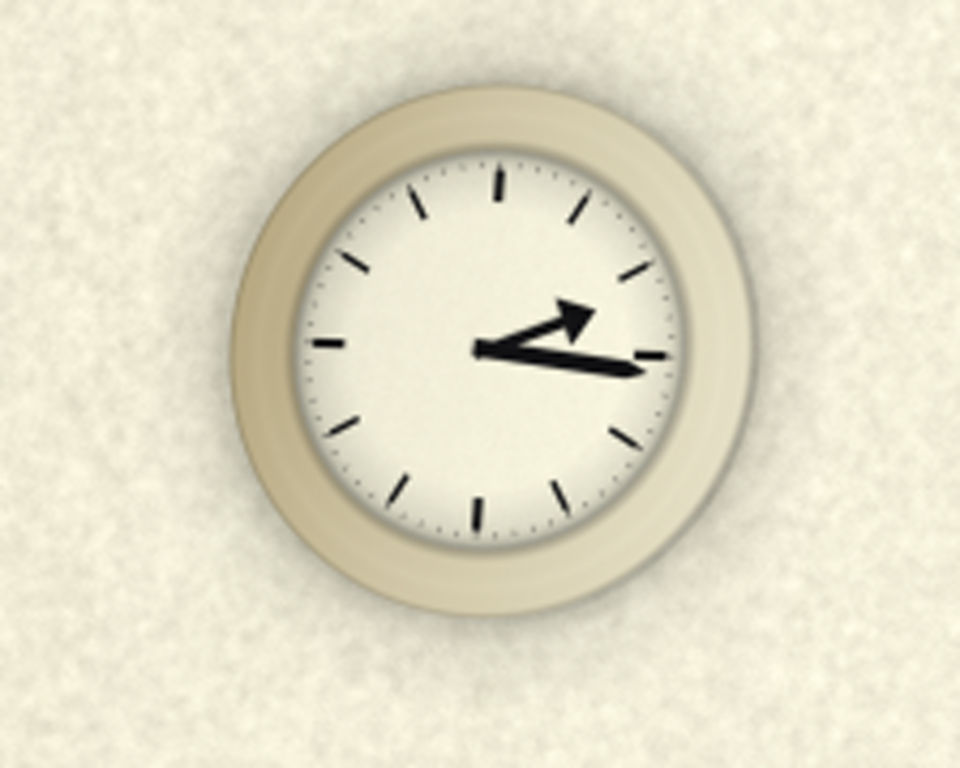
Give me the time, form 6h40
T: 2h16
